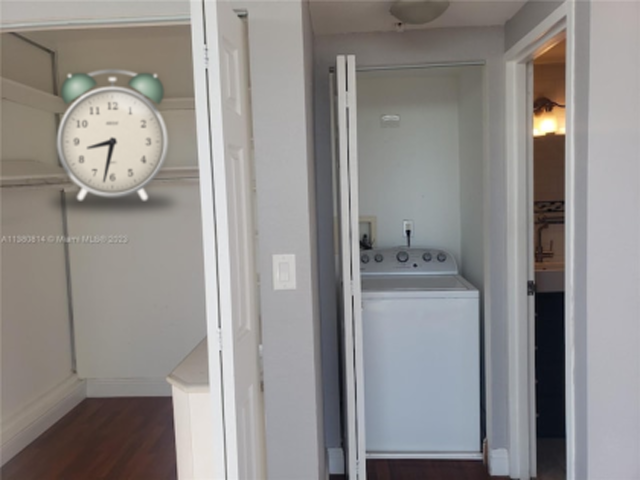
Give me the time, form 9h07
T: 8h32
